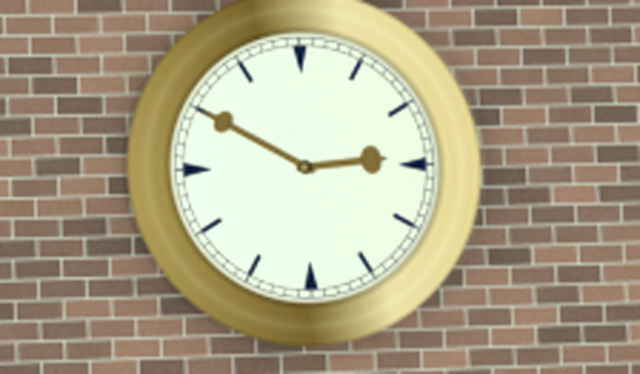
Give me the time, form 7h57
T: 2h50
